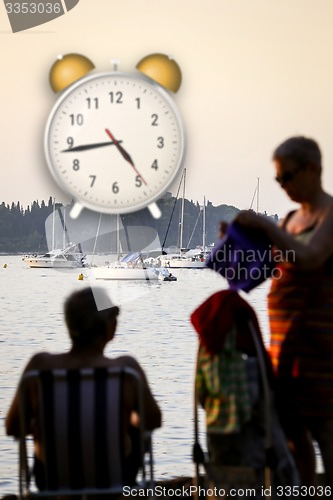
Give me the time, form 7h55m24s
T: 4h43m24s
